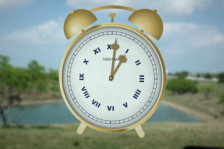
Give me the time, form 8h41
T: 1h01
